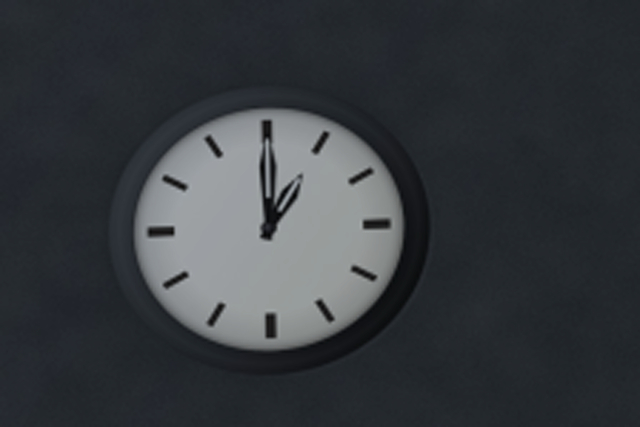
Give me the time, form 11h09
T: 1h00
